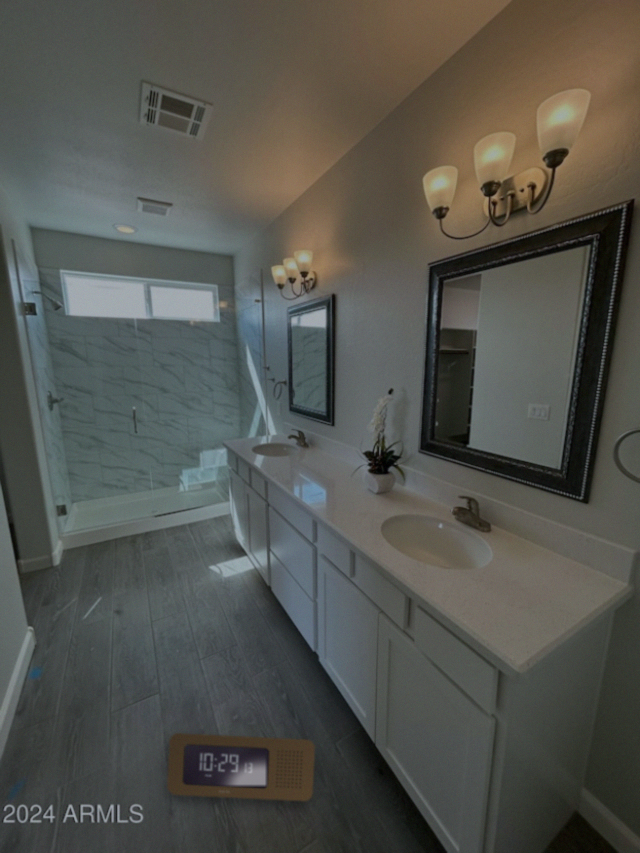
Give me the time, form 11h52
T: 10h29
